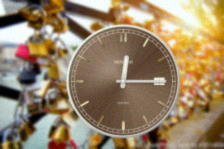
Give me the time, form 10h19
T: 12h15
